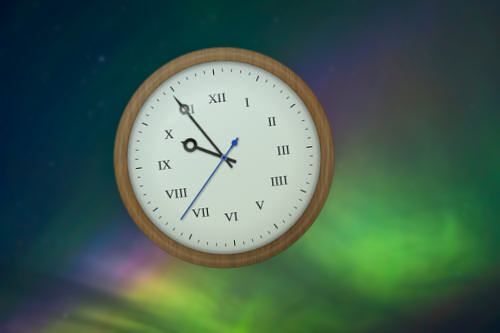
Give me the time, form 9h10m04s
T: 9h54m37s
